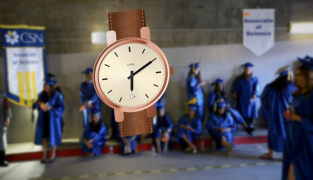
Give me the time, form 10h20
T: 6h10
